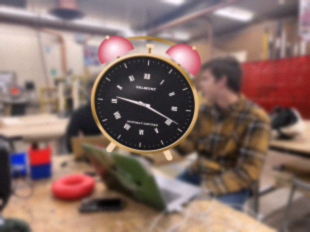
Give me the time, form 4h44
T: 9h19
